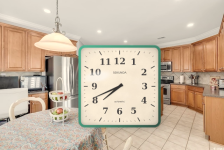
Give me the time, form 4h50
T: 7h41
